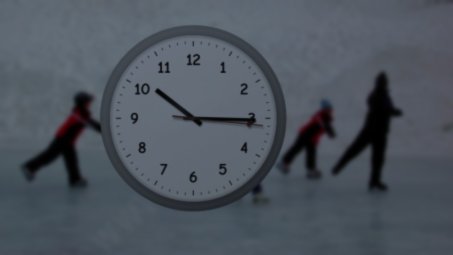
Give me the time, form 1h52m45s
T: 10h15m16s
